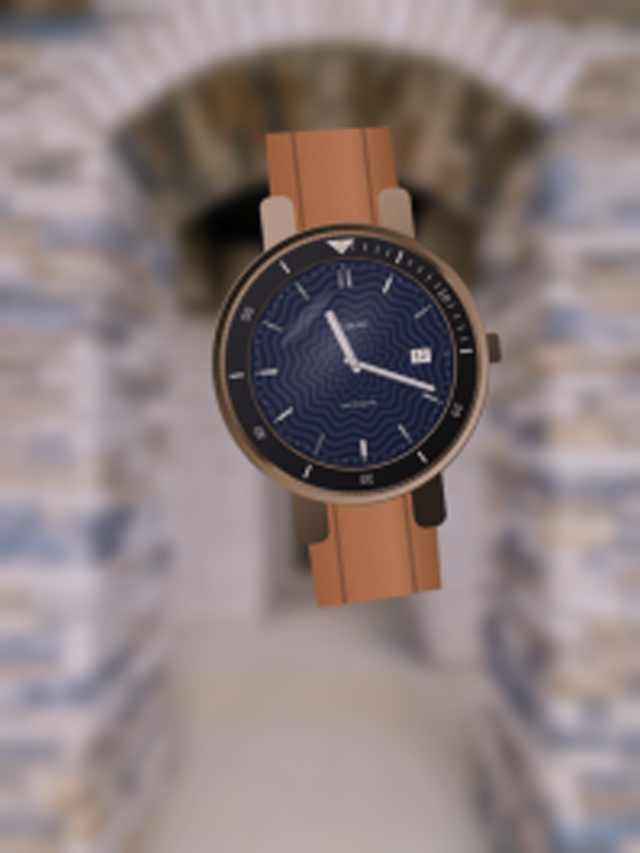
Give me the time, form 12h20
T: 11h19
